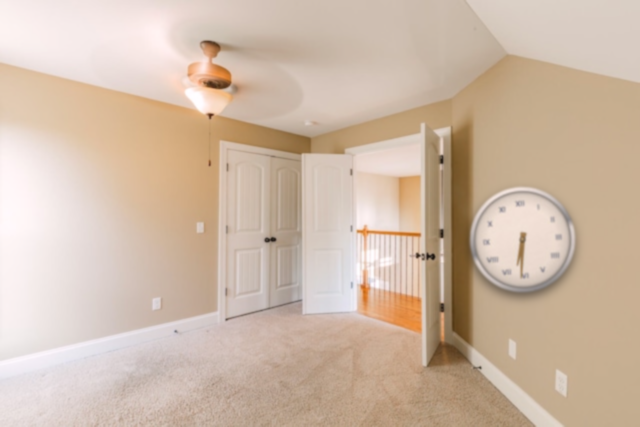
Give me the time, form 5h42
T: 6h31
